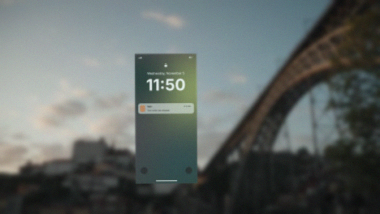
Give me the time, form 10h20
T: 11h50
